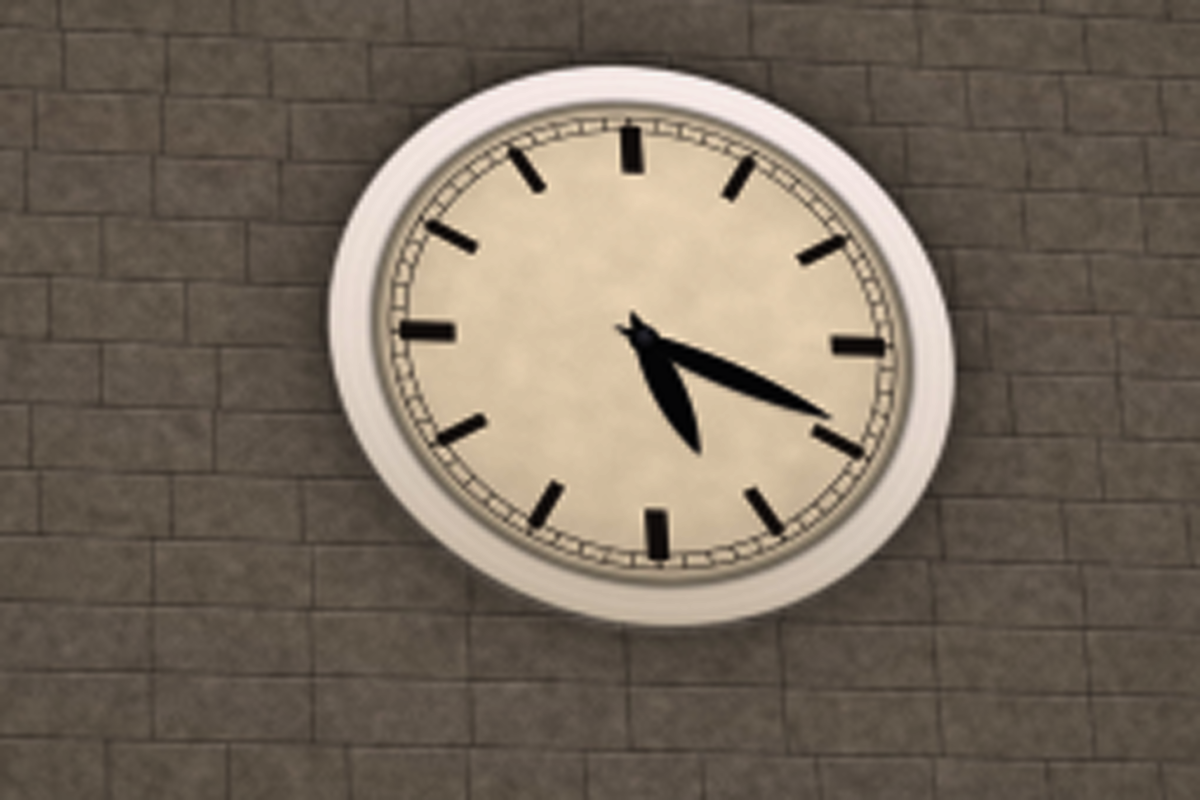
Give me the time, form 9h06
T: 5h19
